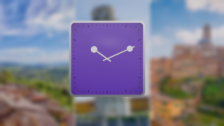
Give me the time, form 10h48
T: 10h11
